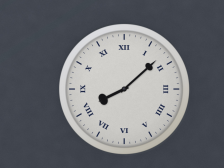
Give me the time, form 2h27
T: 8h08
